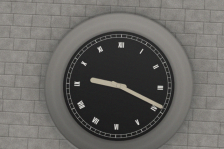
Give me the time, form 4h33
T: 9h19
